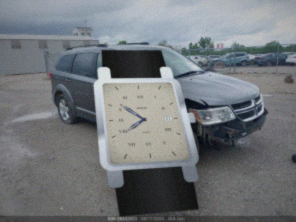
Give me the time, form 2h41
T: 7h52
